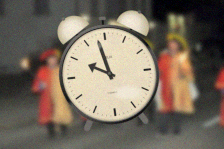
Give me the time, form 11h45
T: 9h58
